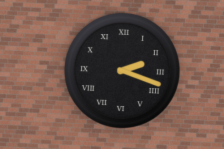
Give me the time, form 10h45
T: 2h18
